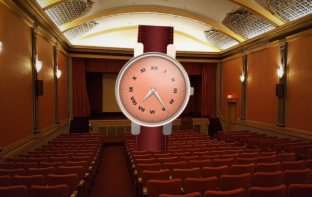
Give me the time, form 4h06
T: 7h24
